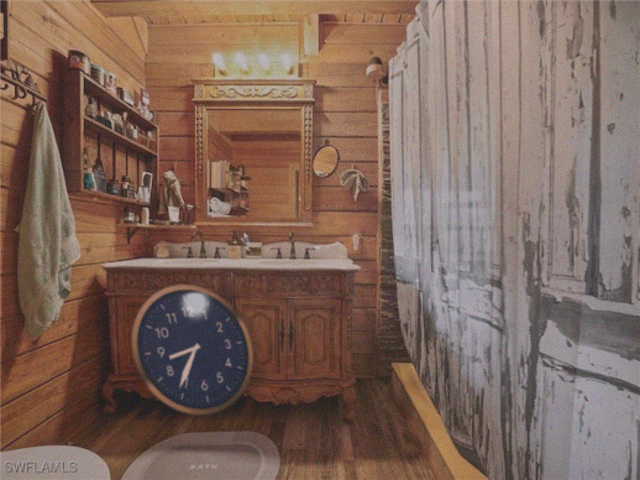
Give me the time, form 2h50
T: 8h36
